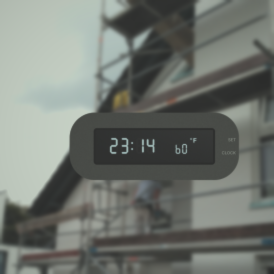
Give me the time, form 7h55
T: 23h14
